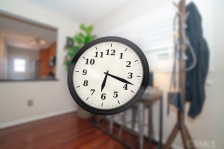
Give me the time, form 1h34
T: 6h18
